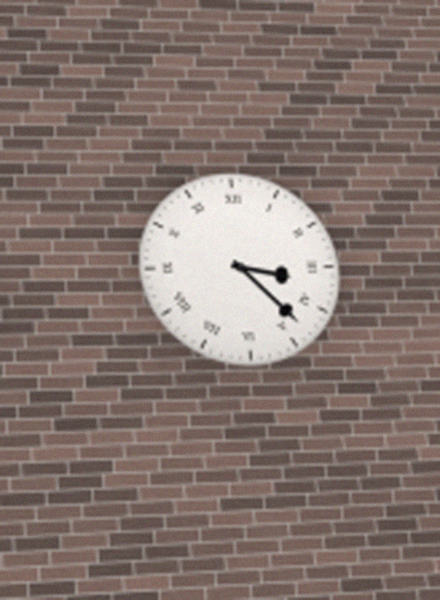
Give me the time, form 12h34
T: 3h23
